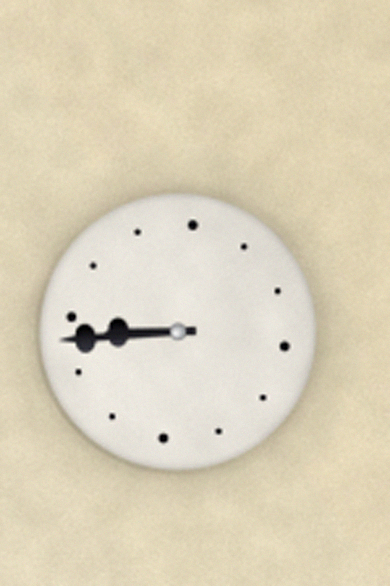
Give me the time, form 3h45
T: 8h43
